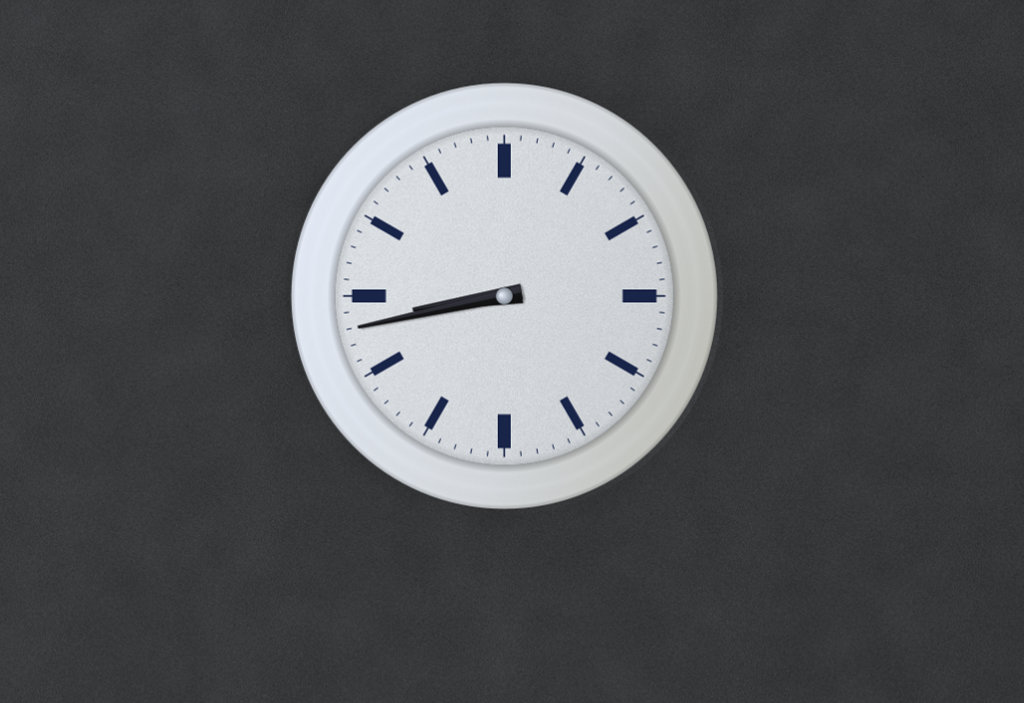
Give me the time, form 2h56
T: 8h43
